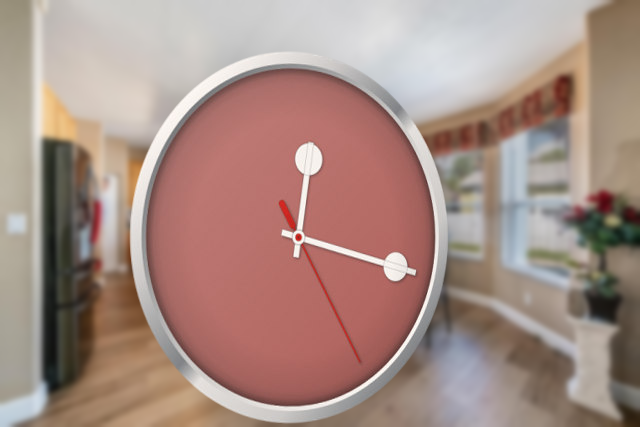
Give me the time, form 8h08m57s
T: 12h17m25s
